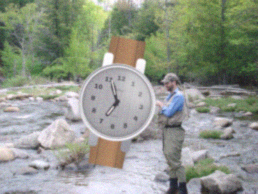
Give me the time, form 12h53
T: 6h56
